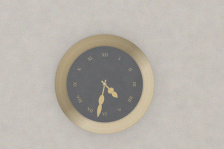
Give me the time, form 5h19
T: 4h32
